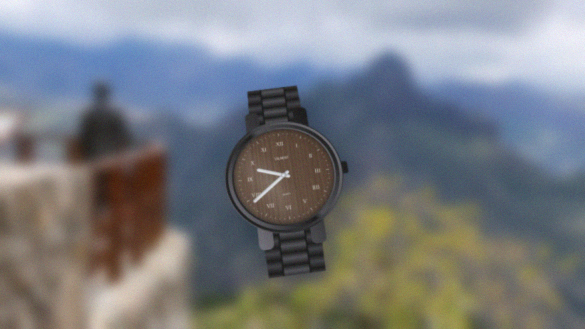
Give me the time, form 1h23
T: 9h39
